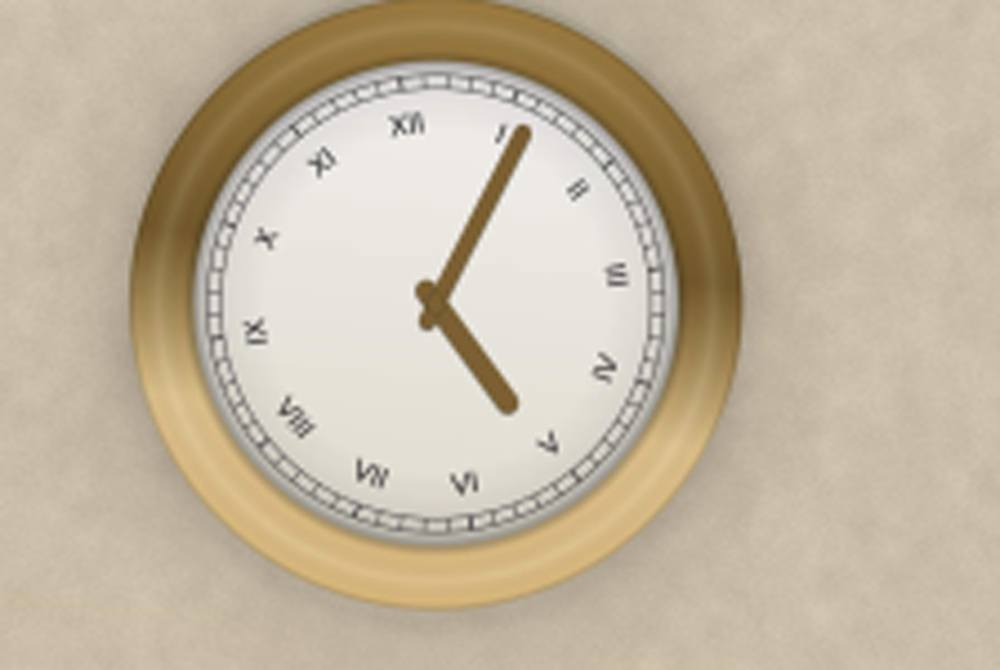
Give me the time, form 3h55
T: 5h06
